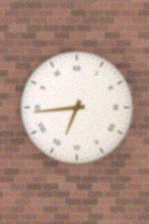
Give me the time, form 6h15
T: 6h44
